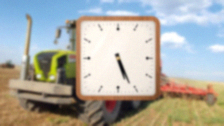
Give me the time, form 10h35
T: 5h26
